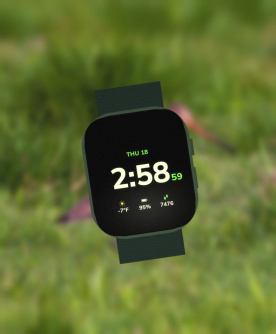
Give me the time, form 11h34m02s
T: 2h58m59s
